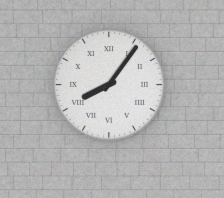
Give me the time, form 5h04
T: 8h06
